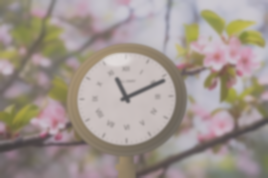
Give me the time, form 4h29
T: 11h11
